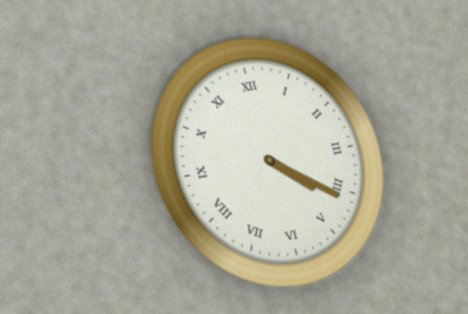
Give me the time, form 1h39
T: 4h21
